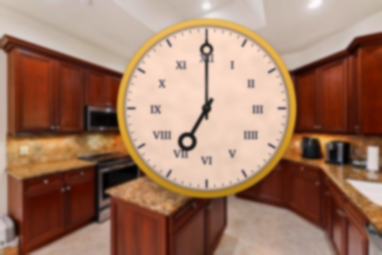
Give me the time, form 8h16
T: 7h00
